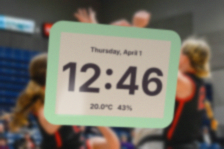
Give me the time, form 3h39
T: 12h46
